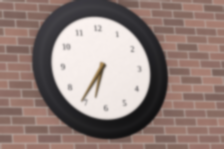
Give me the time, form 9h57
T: 6h36
